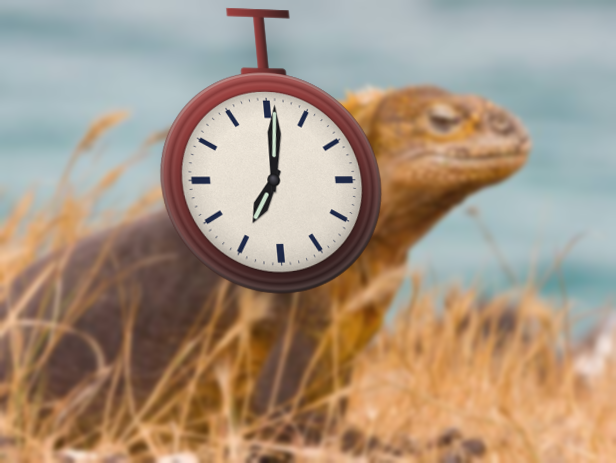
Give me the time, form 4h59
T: 7h01
